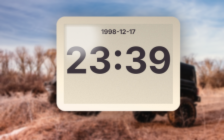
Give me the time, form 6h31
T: 23h39
